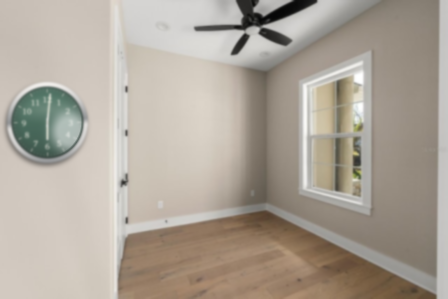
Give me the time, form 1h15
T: 6h01
